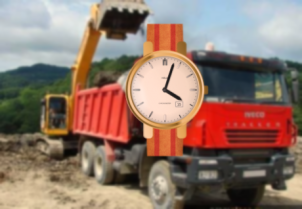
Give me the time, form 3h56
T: 4h03
